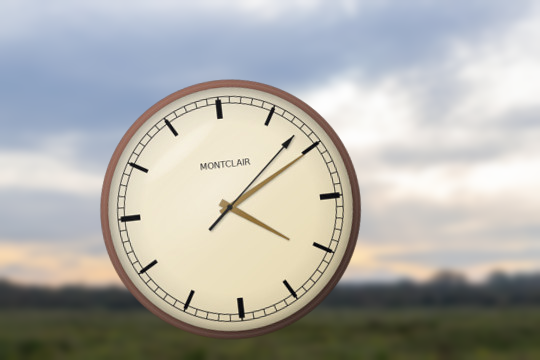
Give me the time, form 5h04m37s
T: 4h10m08s
